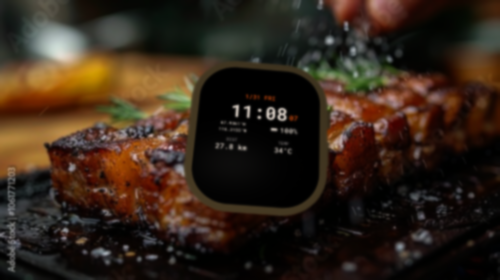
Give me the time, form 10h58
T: 11h08
